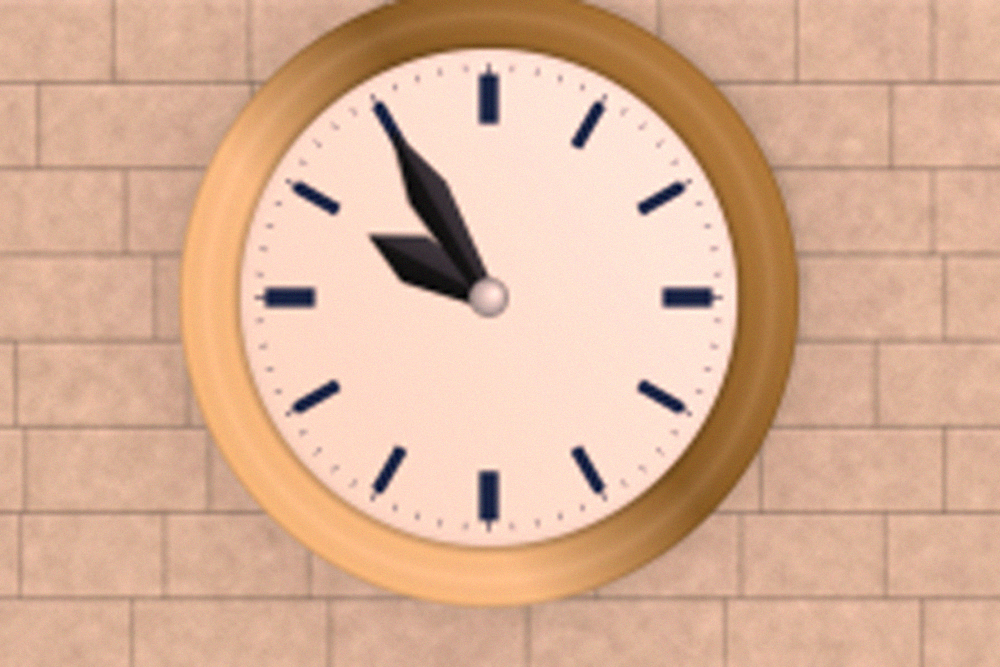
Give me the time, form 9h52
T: 9h55
